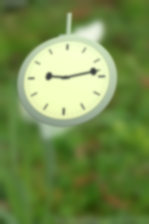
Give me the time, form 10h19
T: 9h13
